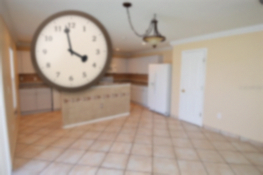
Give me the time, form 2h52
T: 3h58
